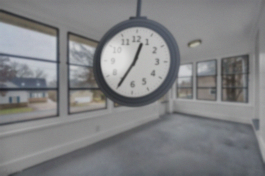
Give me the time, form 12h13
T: 12h35
